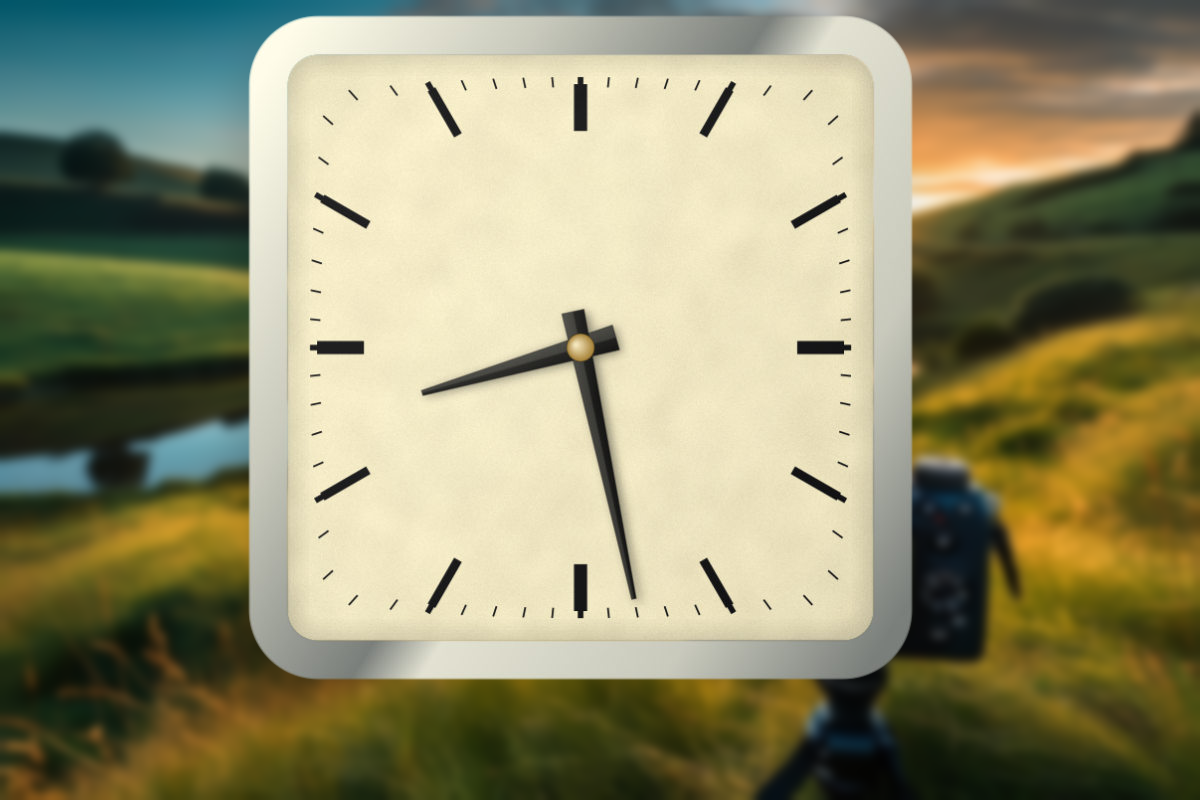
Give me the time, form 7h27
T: 8h28
